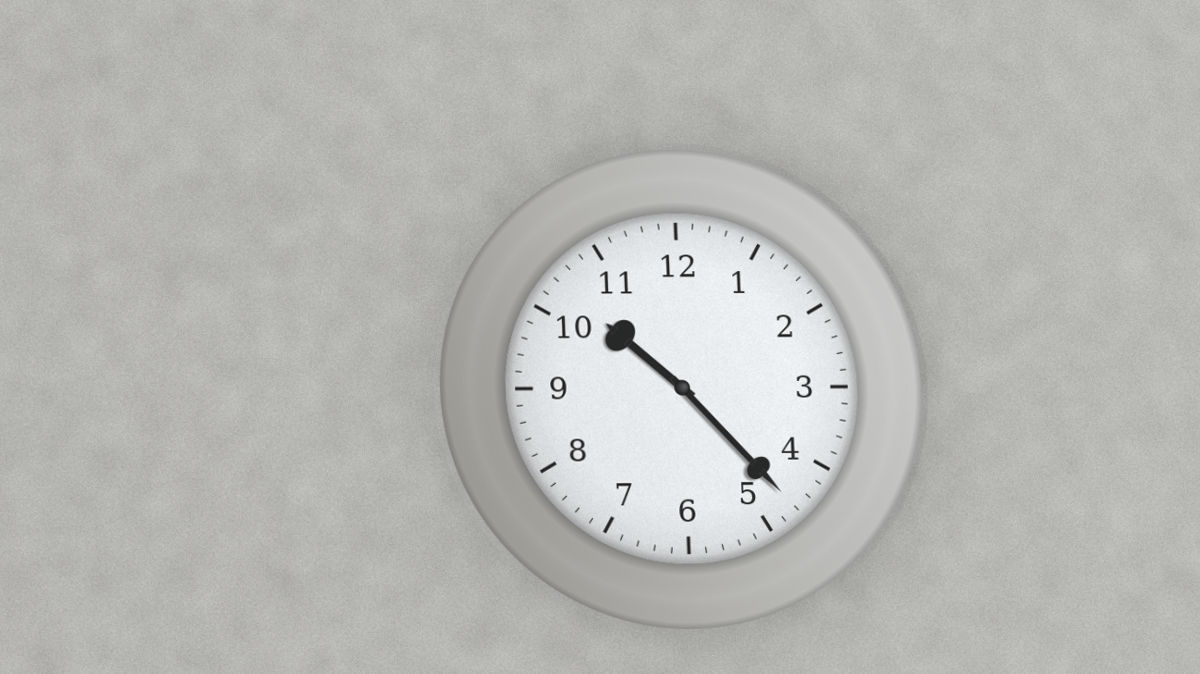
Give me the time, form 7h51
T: 10h23
